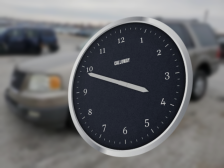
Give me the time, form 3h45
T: 3h49
